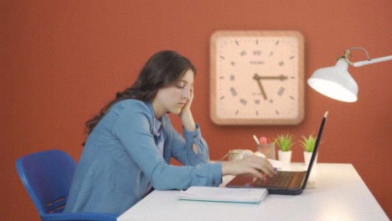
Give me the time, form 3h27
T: 5h15
